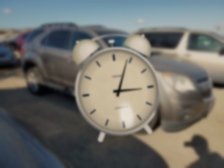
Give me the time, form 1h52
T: 3h04
